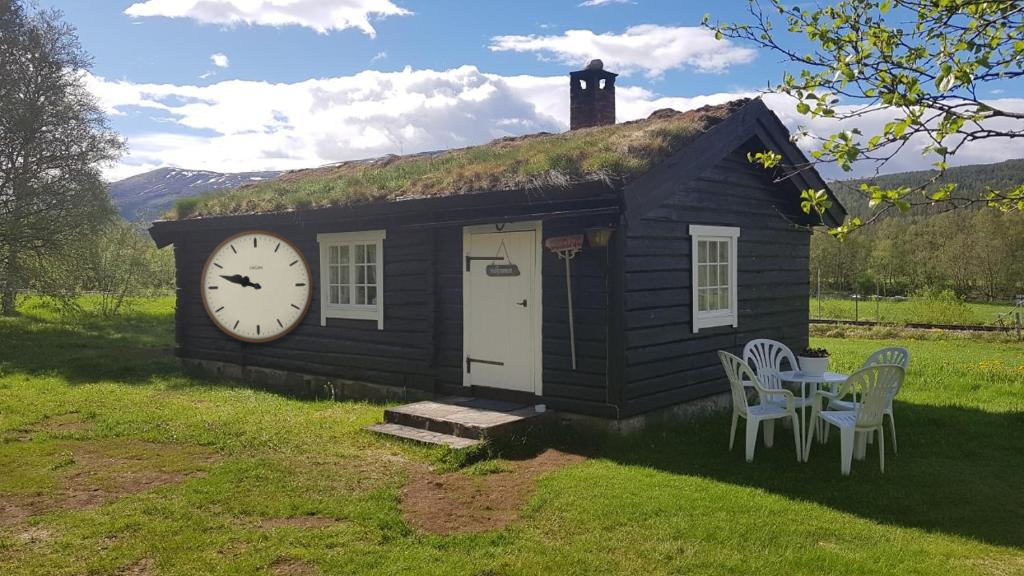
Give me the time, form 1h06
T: 9h48
